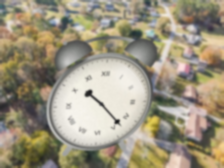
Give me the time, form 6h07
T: 10h23
